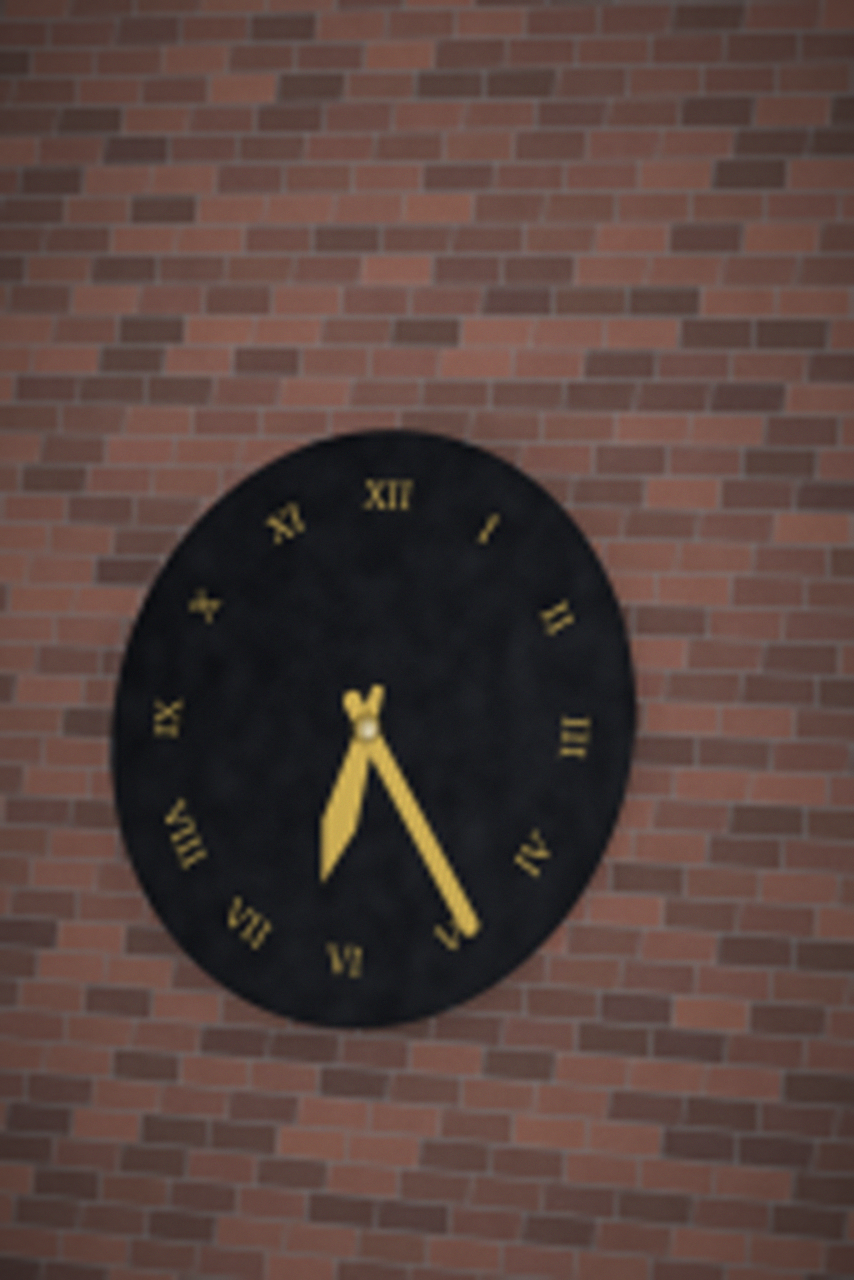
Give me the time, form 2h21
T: 6h24
